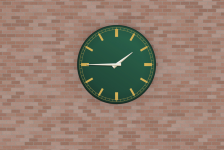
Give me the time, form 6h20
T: 1h45
